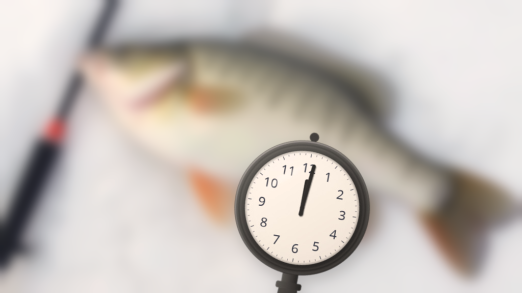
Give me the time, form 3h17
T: 12h01
